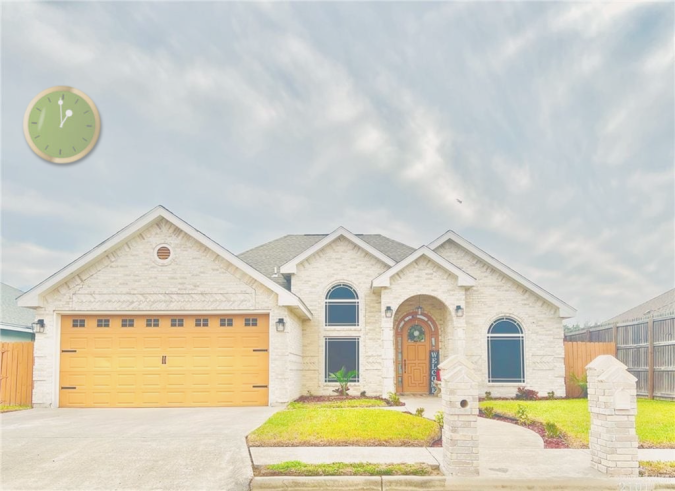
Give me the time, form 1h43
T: 12h59
